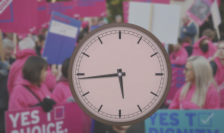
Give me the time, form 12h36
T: 5h44
